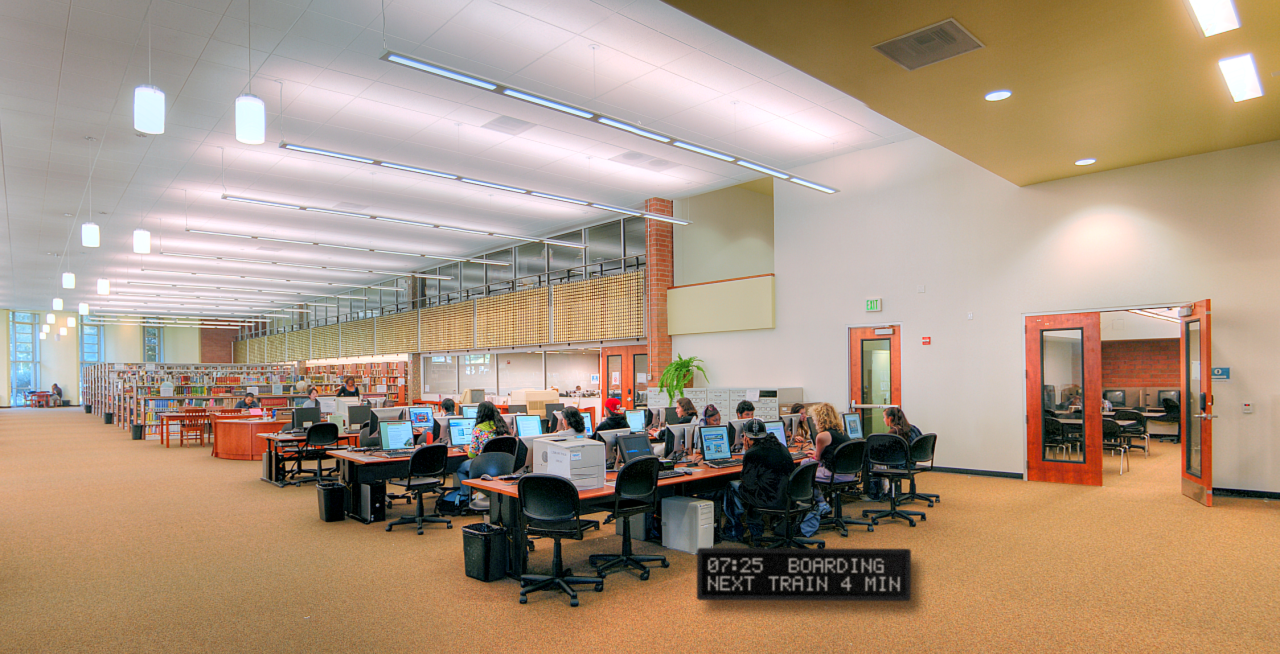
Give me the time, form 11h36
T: 7h25
